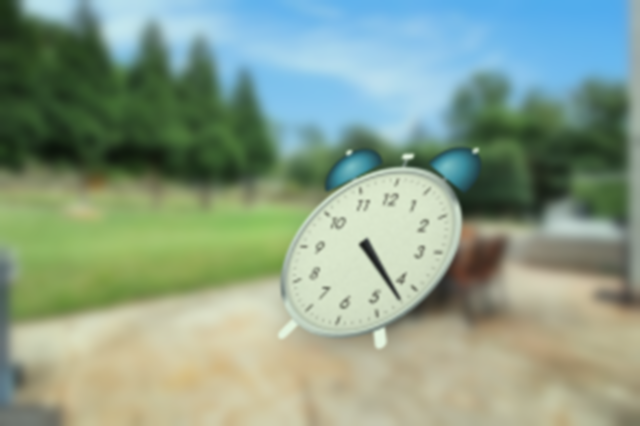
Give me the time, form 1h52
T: 4h22
